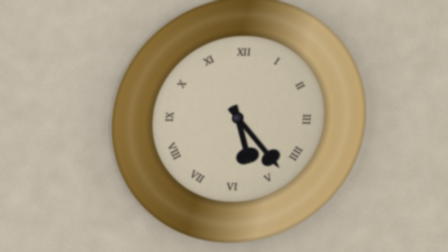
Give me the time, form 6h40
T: 5h23
